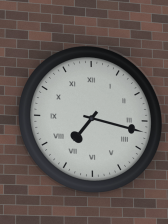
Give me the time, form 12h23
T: 7h17
